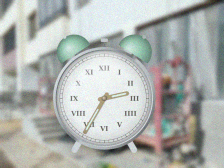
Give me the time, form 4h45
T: 2h35
